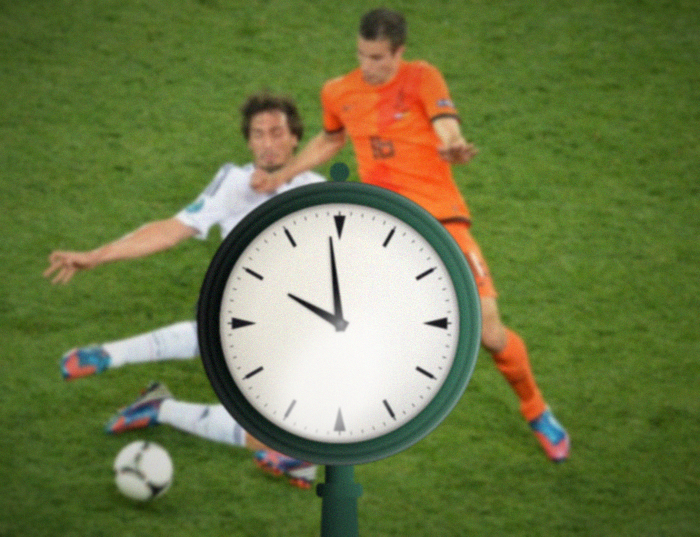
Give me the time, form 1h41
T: 9h59
